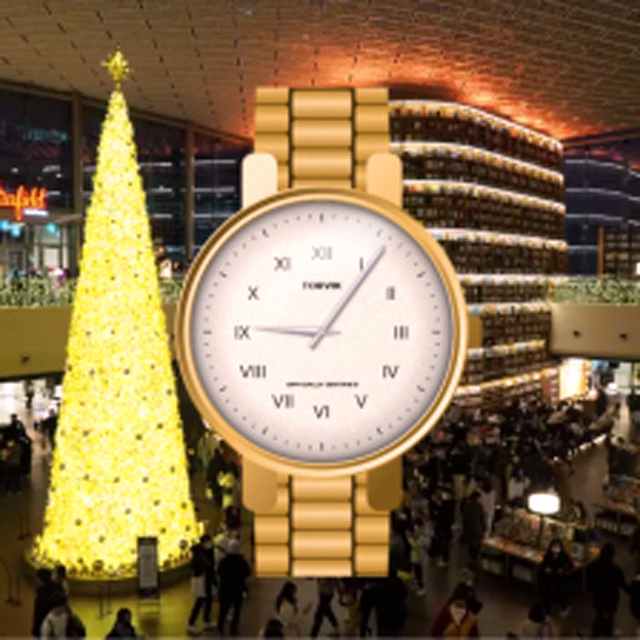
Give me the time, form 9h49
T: 9h06
